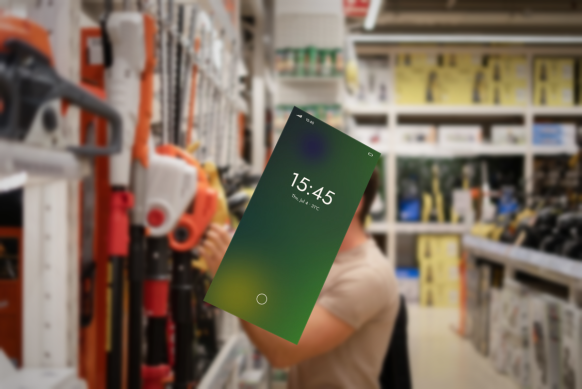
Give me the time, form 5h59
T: 15h45
